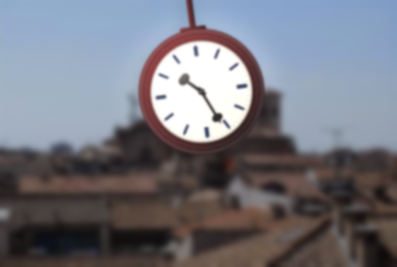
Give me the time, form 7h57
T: 10h26
